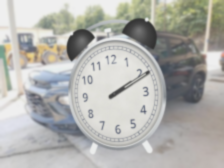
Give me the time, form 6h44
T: 2h11
